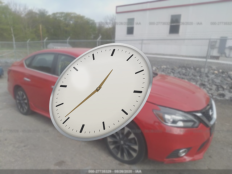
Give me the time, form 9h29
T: 12h36
